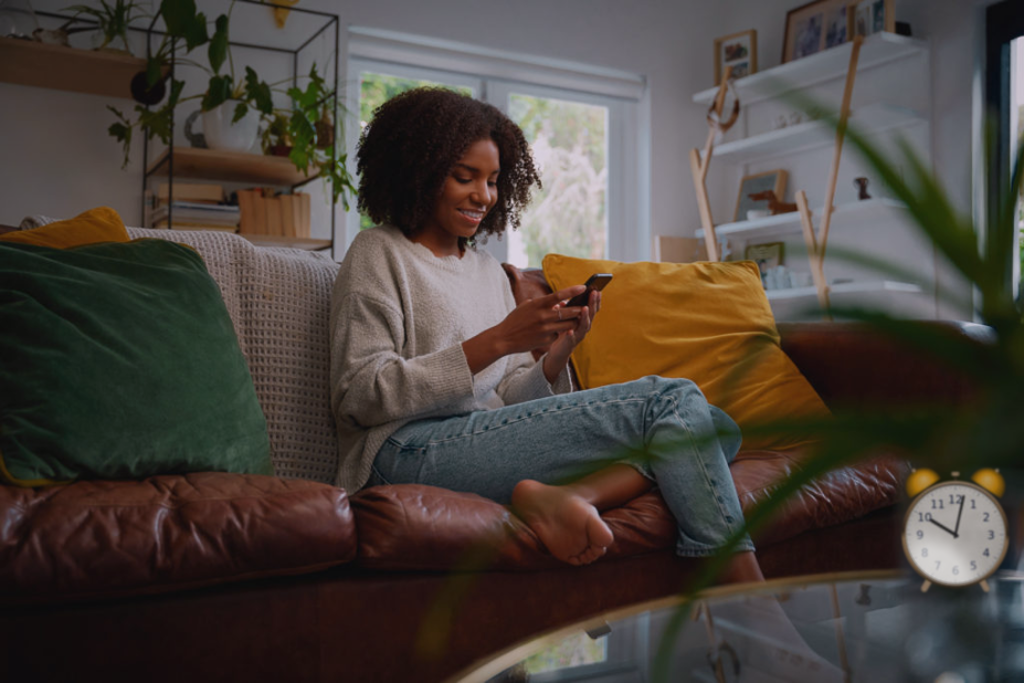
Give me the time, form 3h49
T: 10h02
